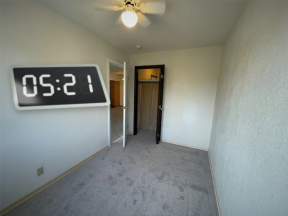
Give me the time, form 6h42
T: 5h21
